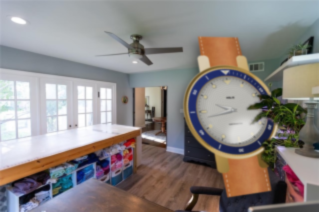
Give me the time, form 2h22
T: 9h43
